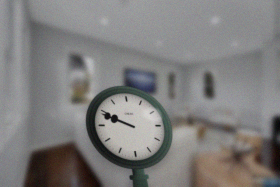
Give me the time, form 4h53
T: 9h49
